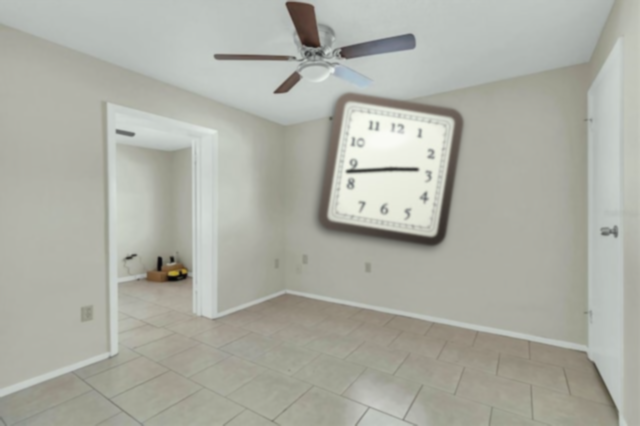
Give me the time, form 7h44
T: 2h43
